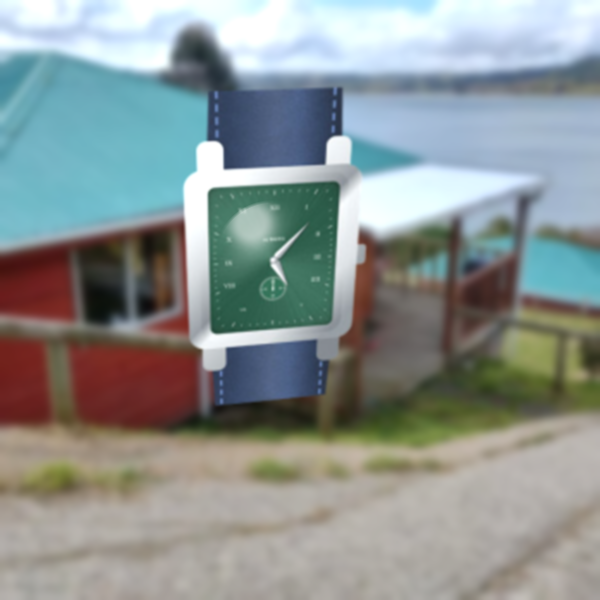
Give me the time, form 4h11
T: 5h07
